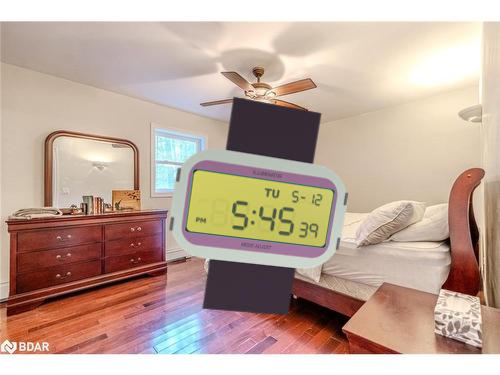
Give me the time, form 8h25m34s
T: 5h45m39s
